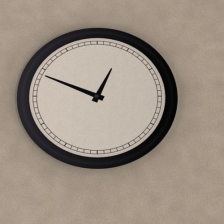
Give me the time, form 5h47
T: 12h49
